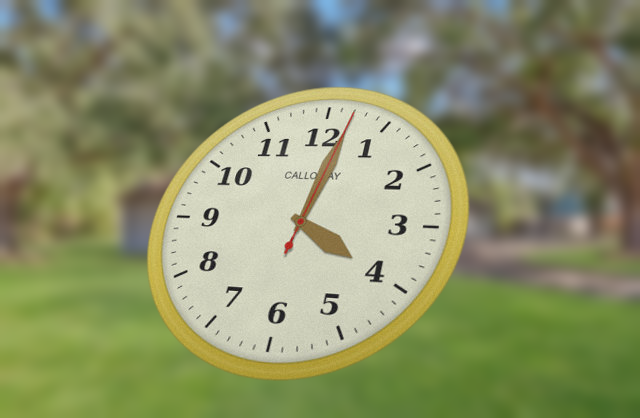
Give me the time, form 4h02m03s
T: 4h02m02s
